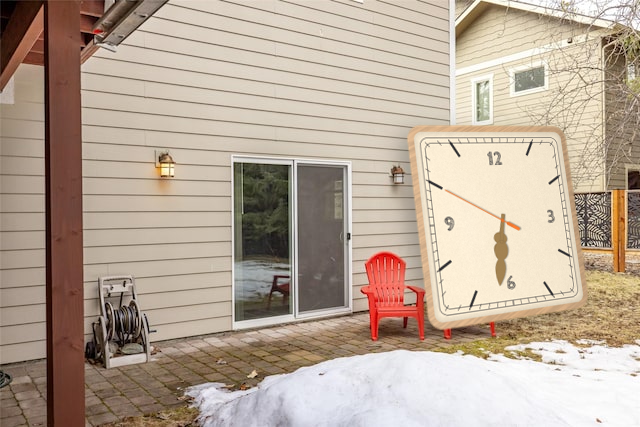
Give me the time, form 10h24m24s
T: 6h31m50s
